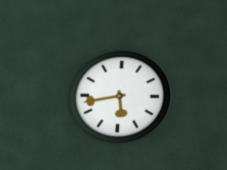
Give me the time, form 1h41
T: 5h43
